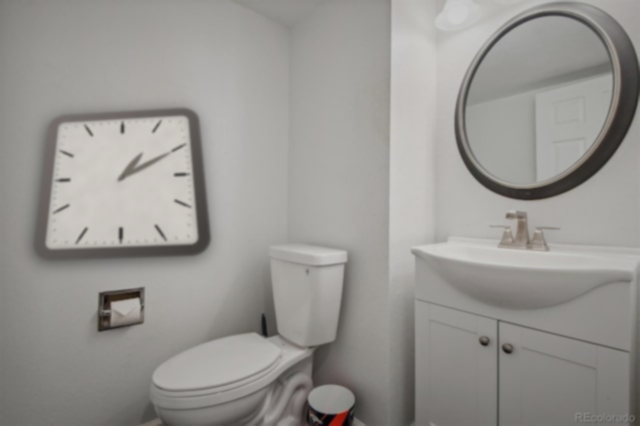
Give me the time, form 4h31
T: 1h10
